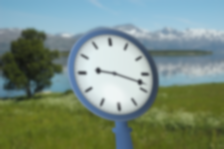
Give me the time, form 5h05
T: 9h18
